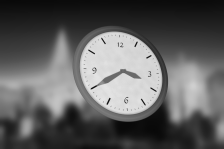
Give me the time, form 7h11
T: 3h40
